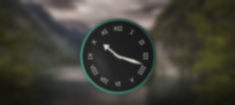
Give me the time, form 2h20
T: 10h18
